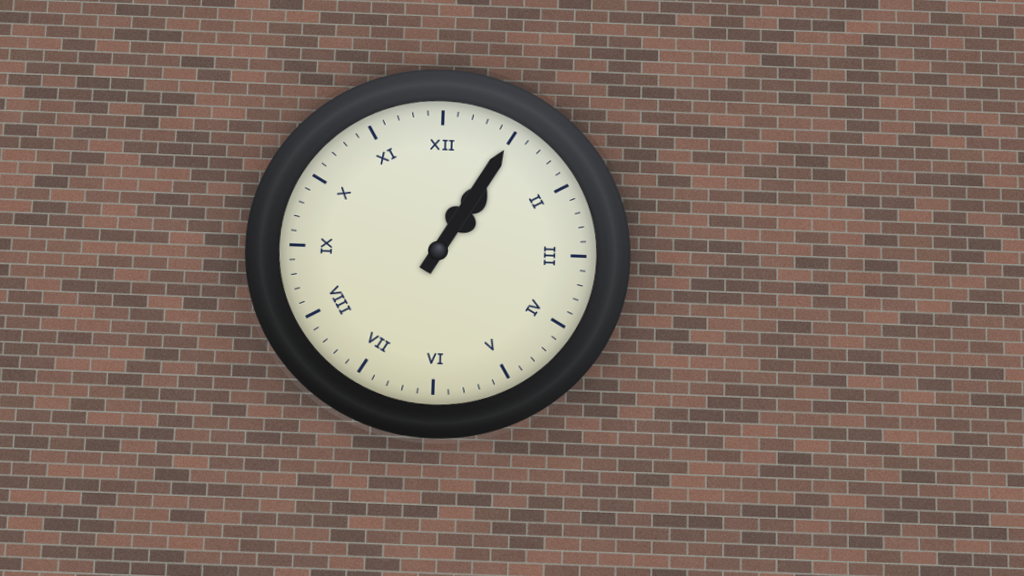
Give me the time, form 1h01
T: 1h05
